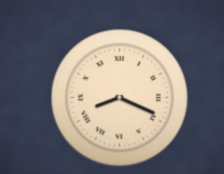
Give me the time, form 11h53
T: 8h19
